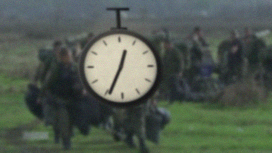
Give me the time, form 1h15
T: 12h34
